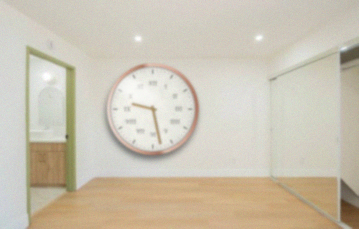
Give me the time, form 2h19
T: 9h28
